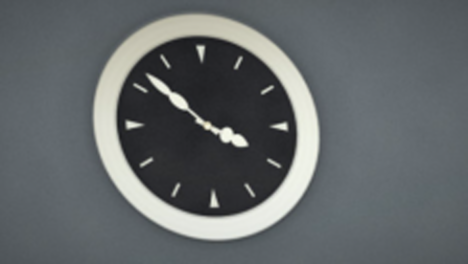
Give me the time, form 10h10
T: 3h52
